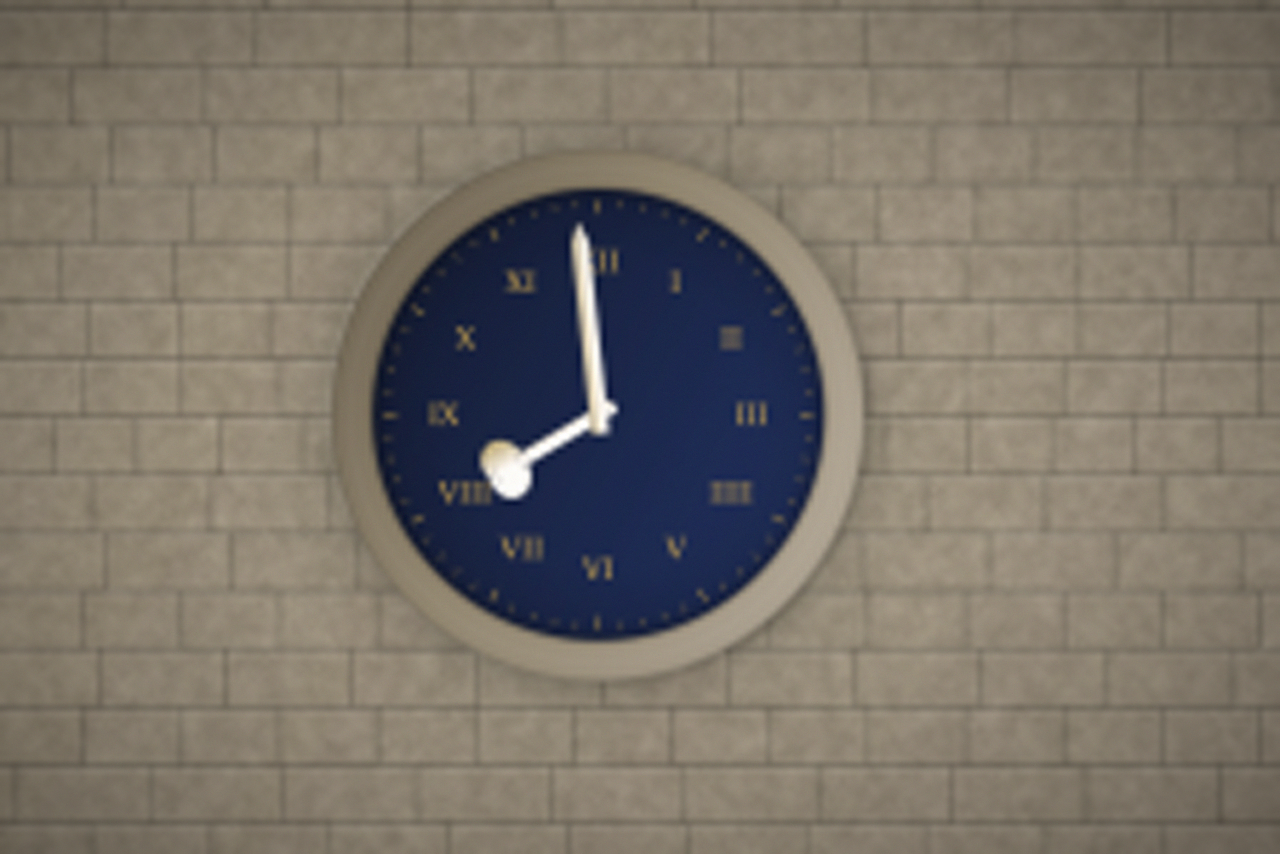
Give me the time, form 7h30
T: 7h59
